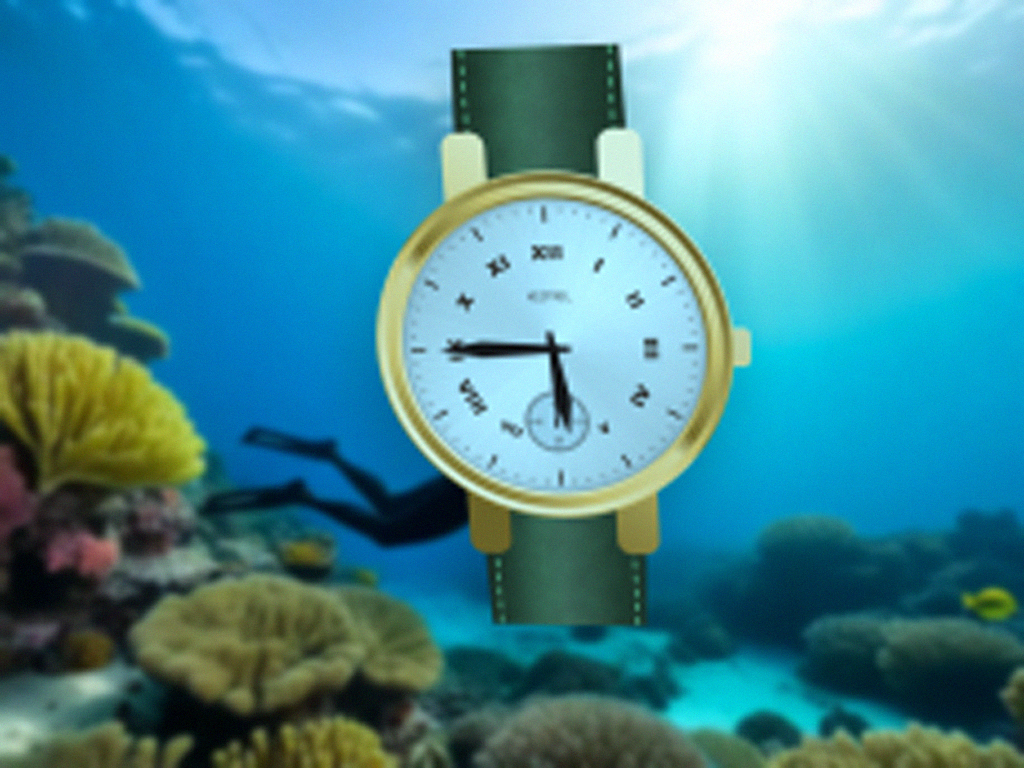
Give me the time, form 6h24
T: 5h45
